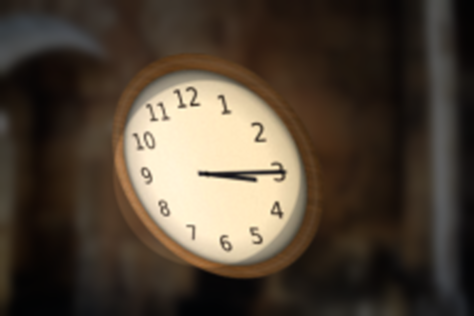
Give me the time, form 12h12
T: 3h15
